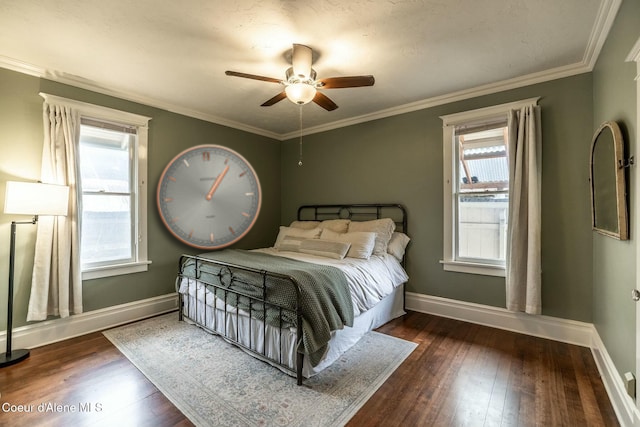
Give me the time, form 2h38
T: 1h06
